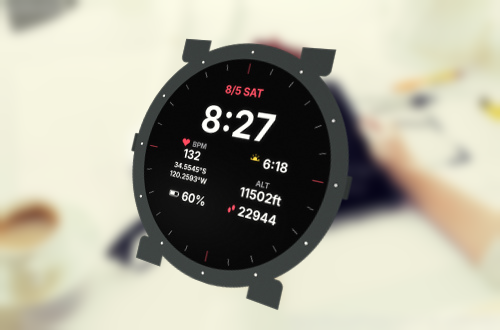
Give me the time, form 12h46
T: 8h27
